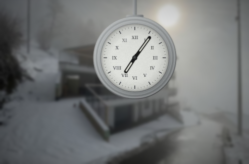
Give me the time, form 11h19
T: 7h06
